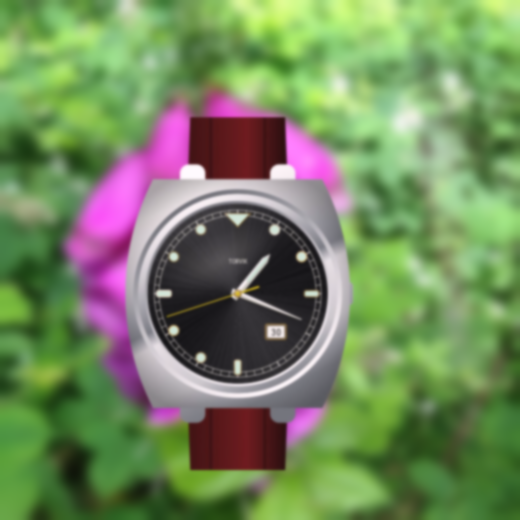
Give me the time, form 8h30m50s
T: 1h18m42s
